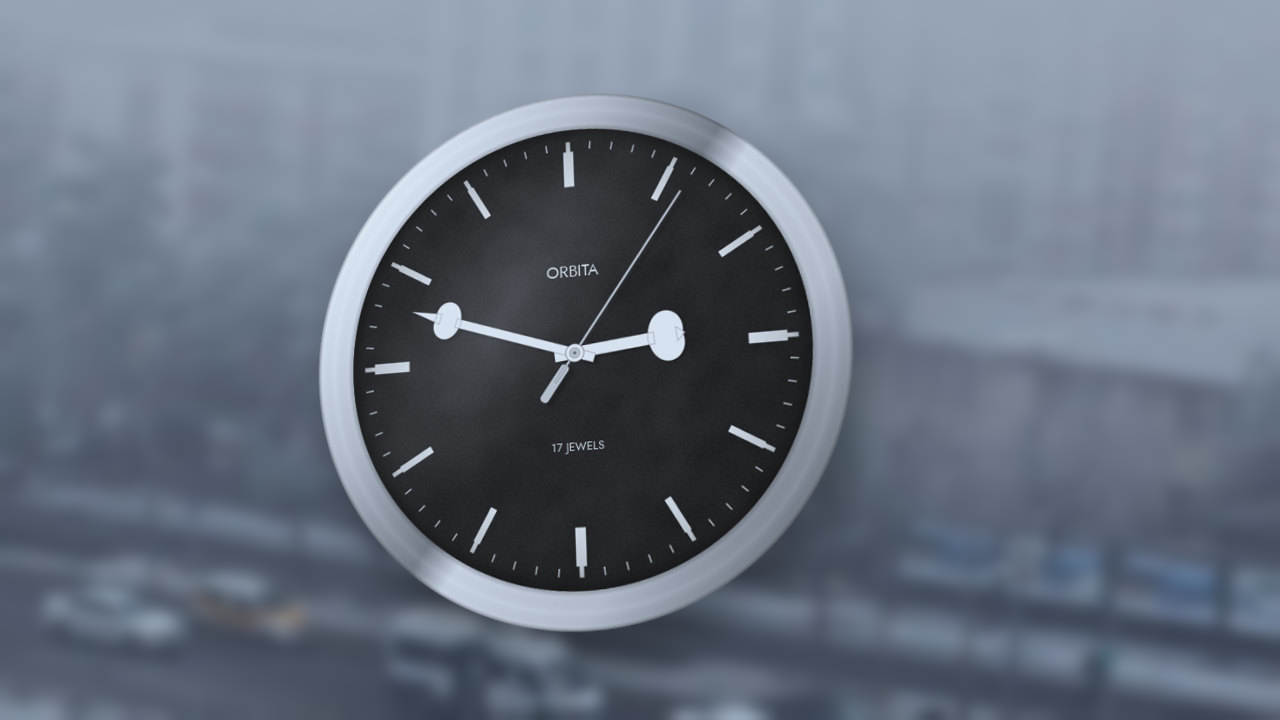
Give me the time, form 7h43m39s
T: 2h48m06s
